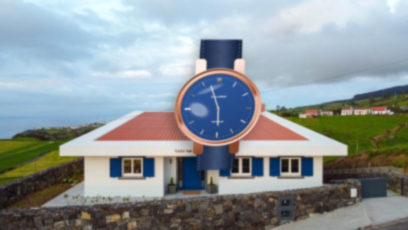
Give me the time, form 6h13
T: 5h57
